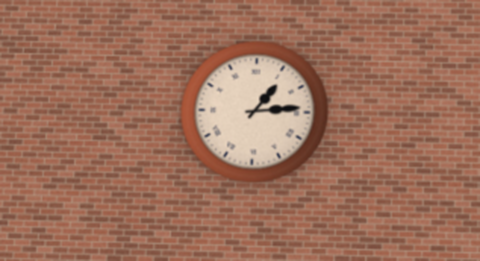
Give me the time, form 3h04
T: 1h14
